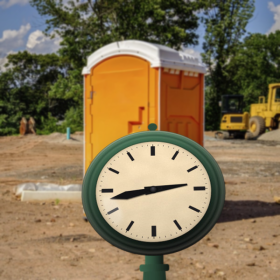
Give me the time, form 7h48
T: 2h43
